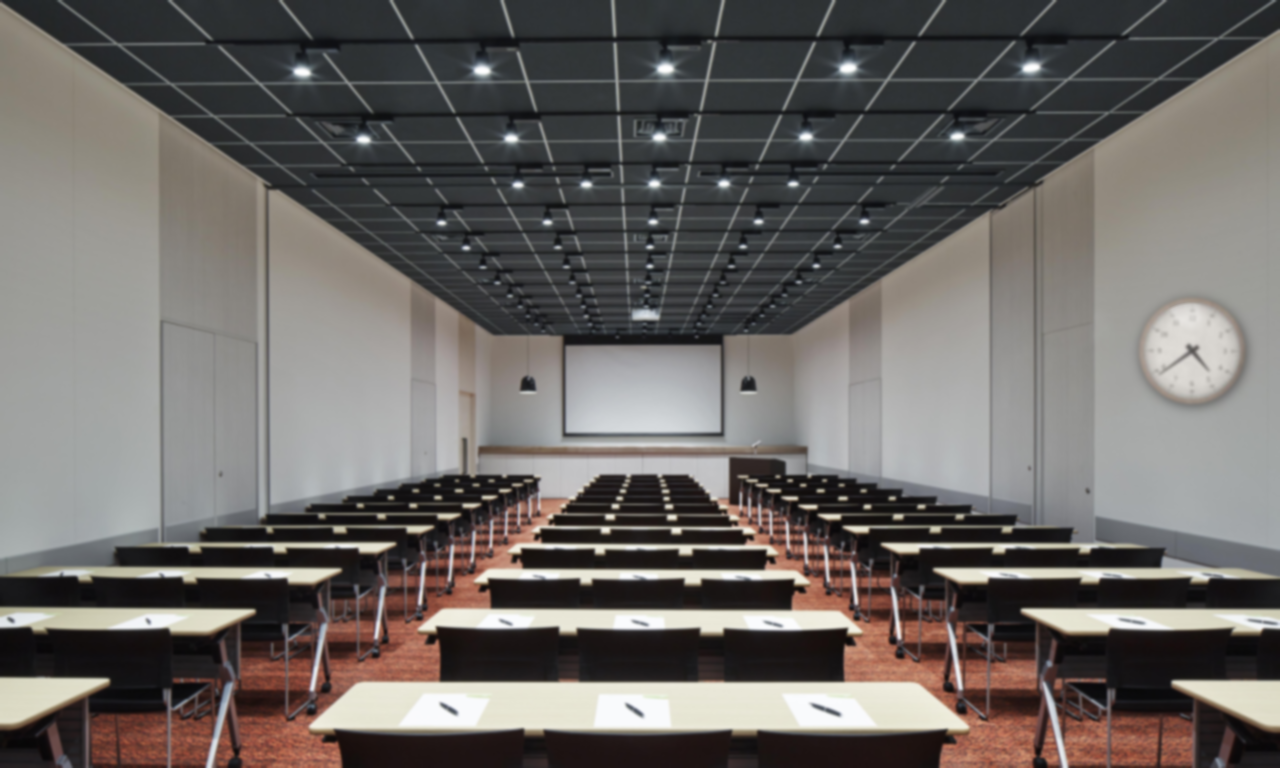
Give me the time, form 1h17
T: 4h39
